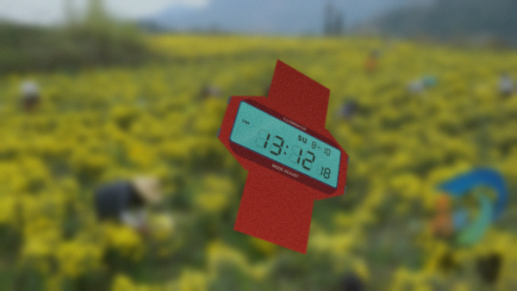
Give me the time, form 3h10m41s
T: 13h12m18s
